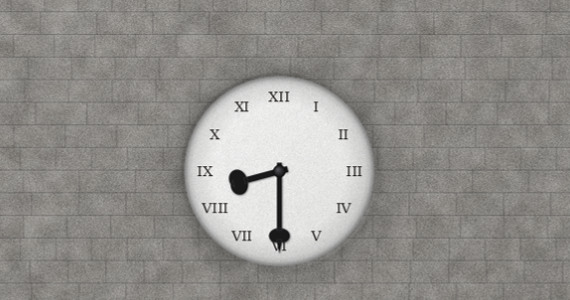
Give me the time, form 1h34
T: 8h30
